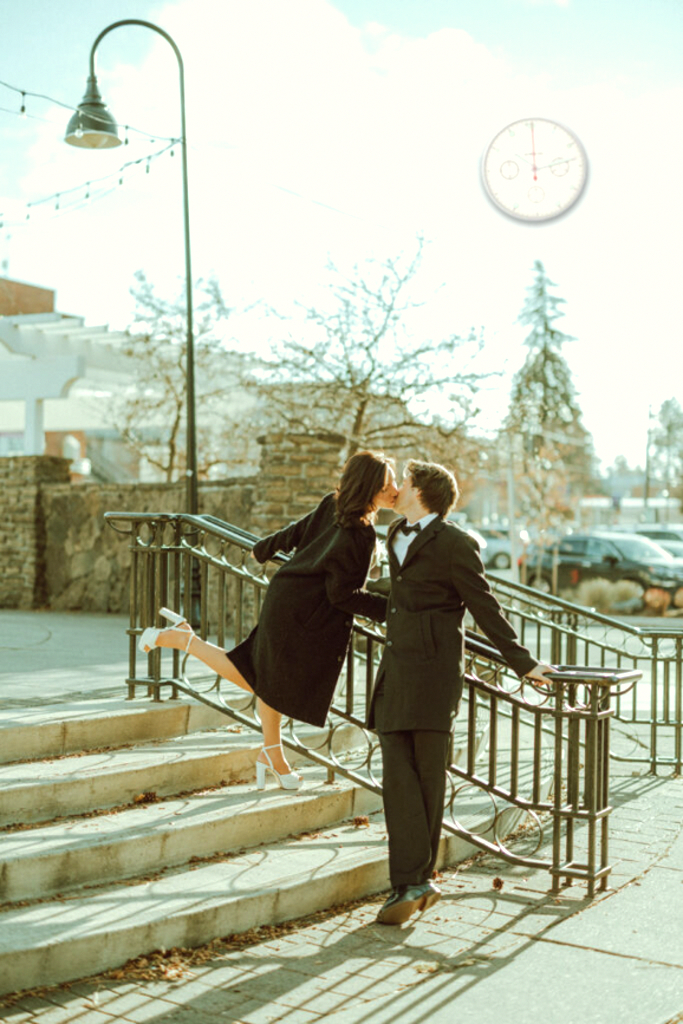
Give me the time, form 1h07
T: 10h13
